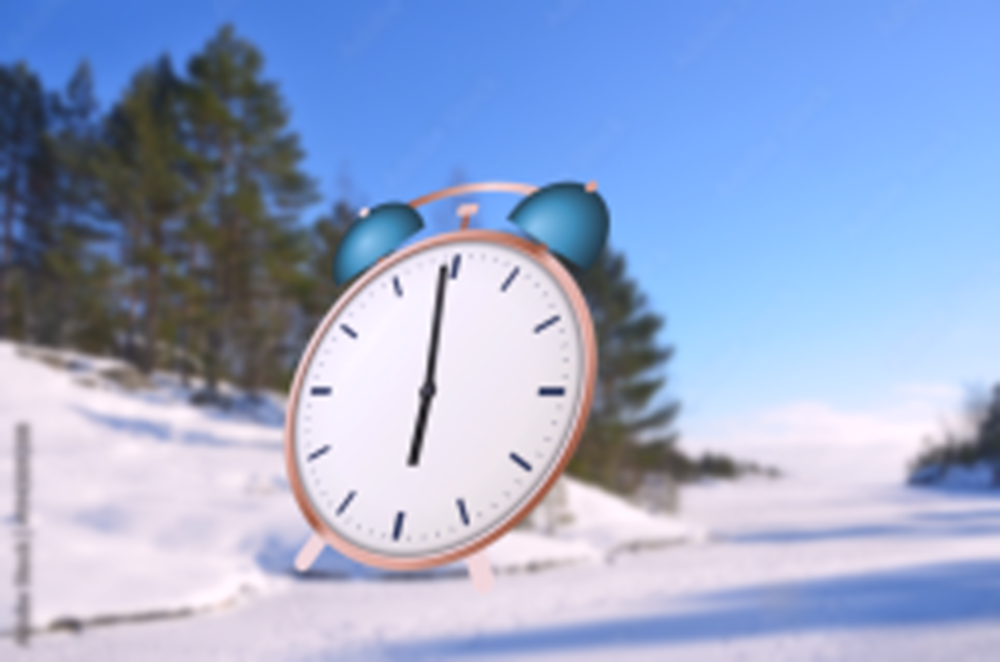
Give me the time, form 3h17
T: 5h59
